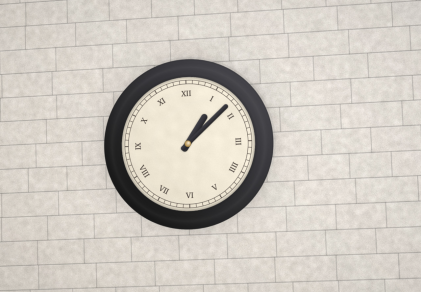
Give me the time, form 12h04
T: 1h08
